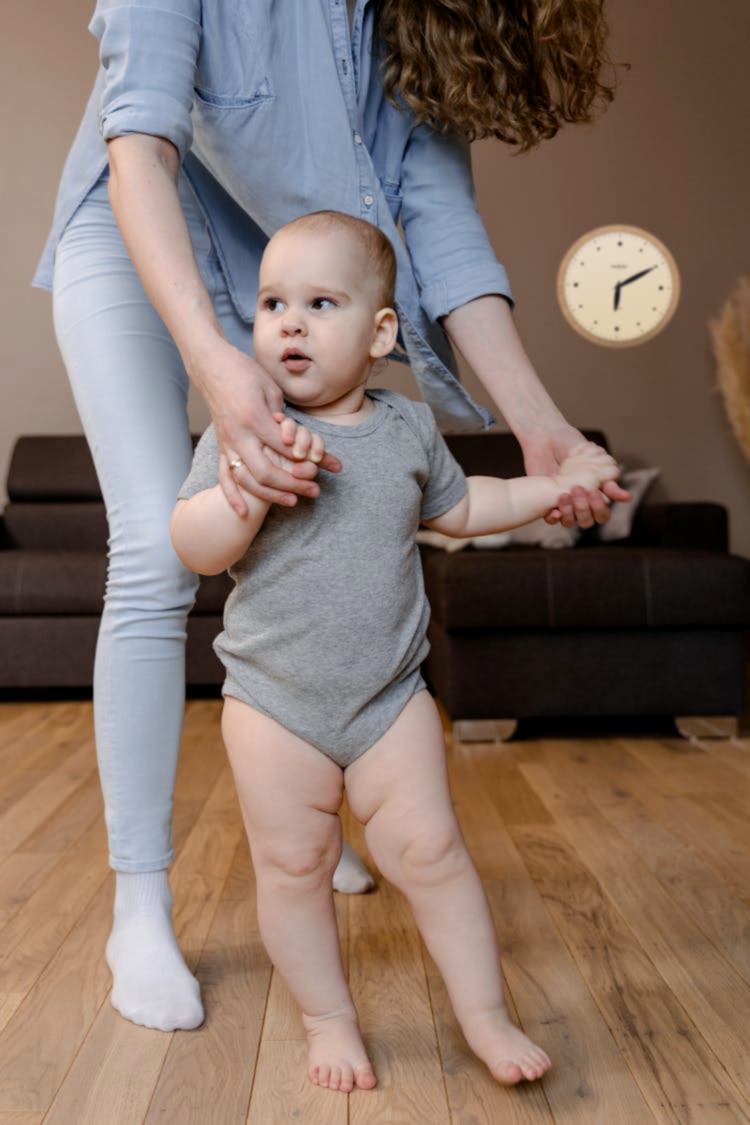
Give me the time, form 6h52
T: 6h10
